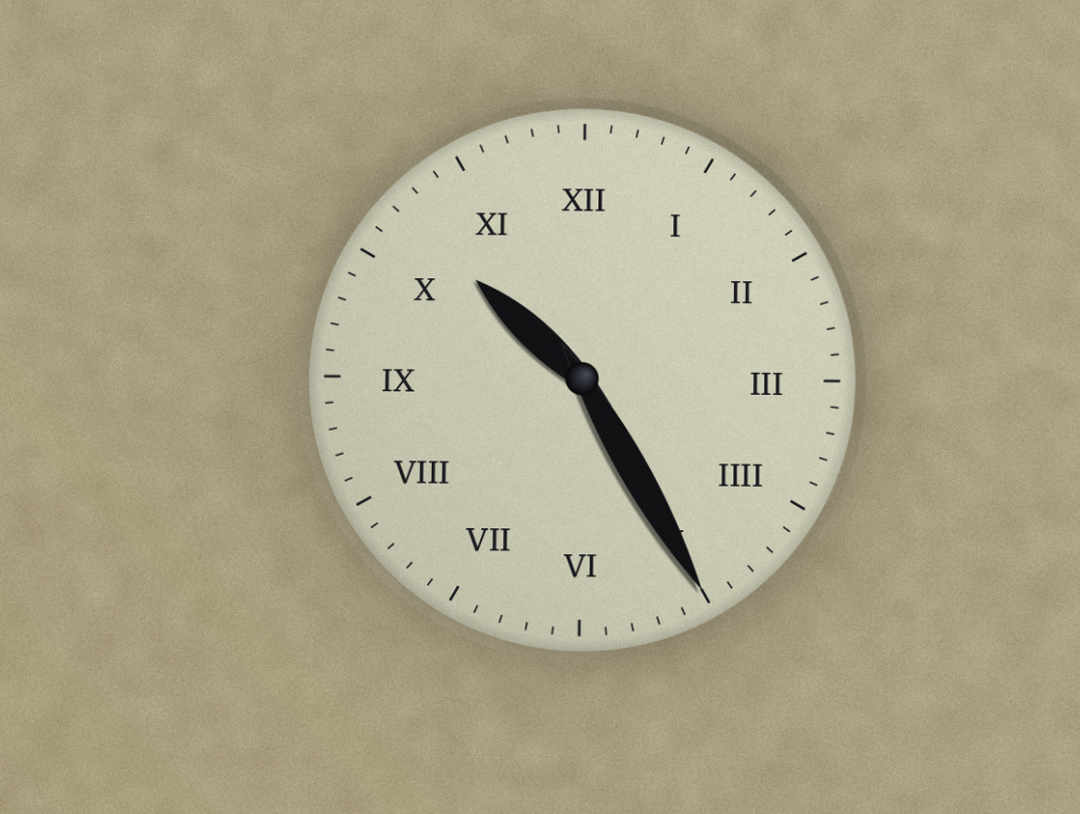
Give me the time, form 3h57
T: 10h25
